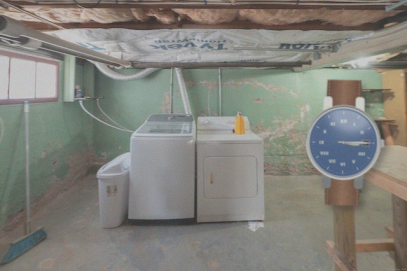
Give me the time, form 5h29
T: 3h15
